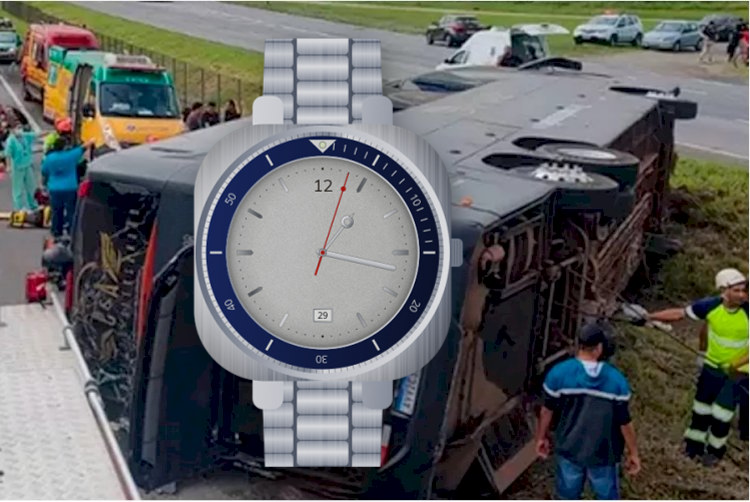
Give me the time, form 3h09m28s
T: 1h17m03s
